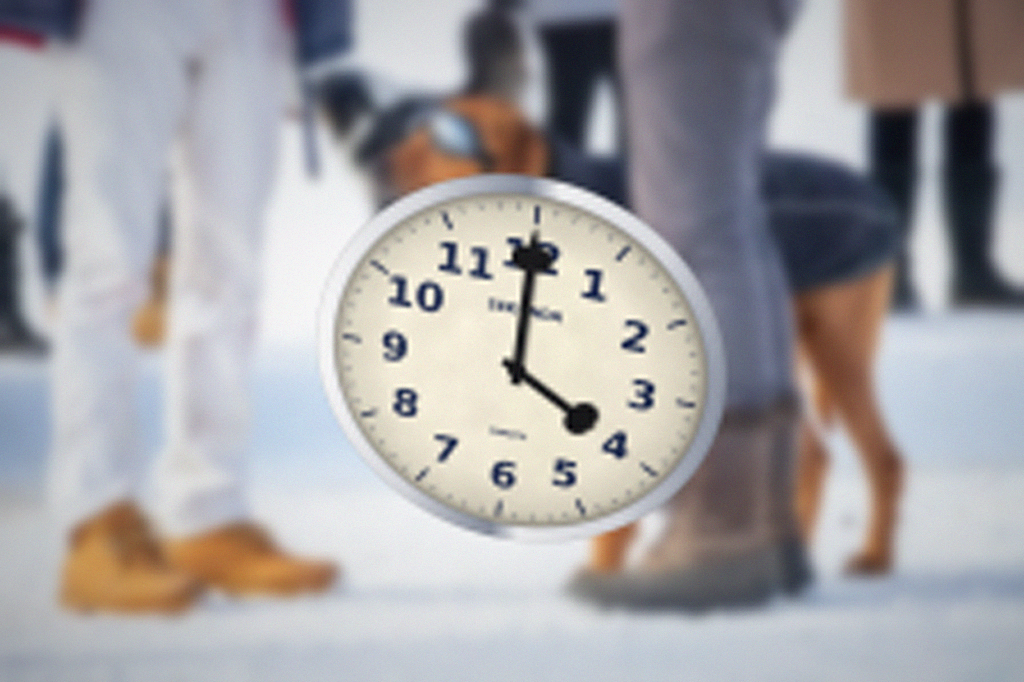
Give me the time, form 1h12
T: 4h00
